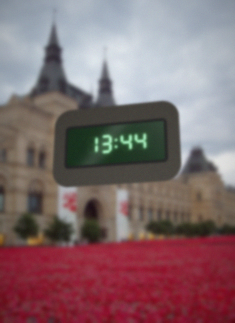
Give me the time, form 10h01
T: 13h44
